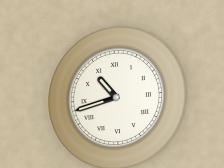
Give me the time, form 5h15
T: 10h43
